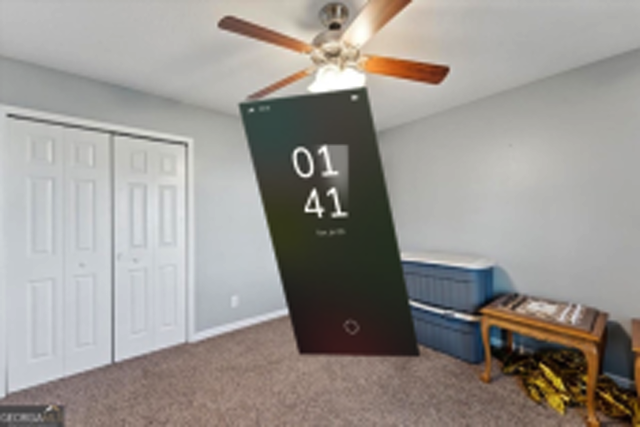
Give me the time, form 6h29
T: 1h41
